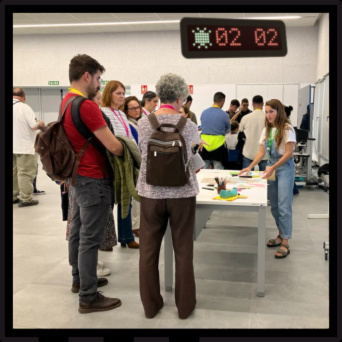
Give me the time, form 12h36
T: 2h02
